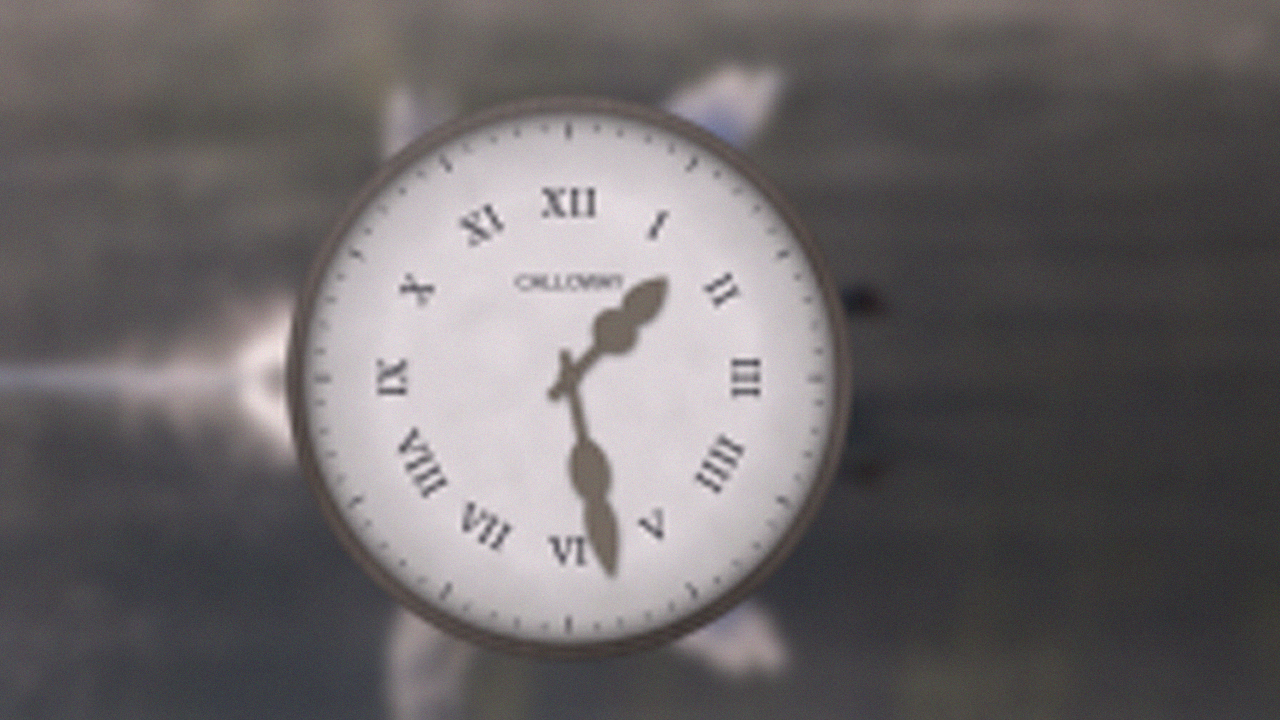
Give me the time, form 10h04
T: 1h28
